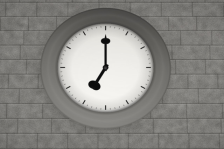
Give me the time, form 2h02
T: 7h00
